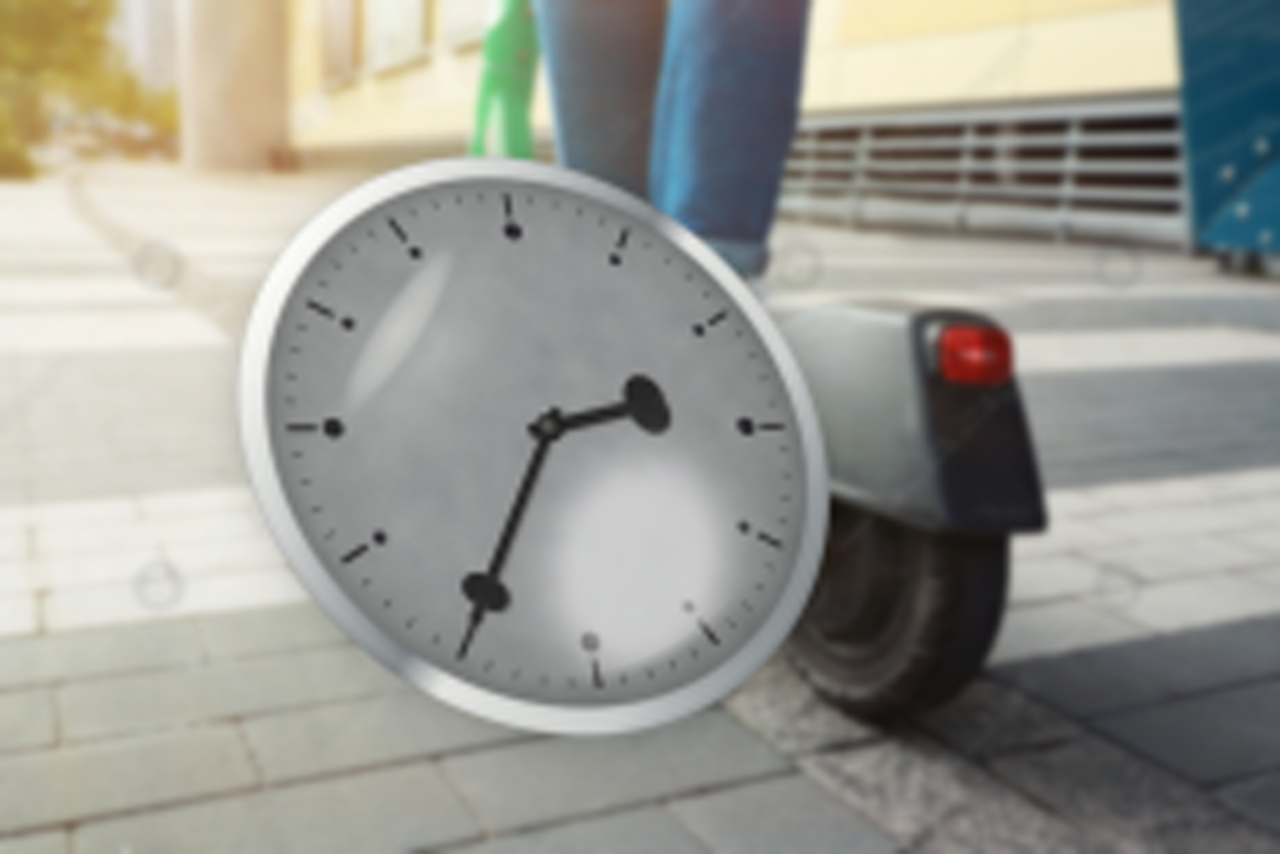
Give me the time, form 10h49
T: 2h35
